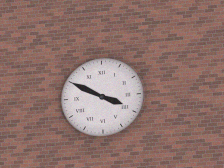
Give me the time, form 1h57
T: 3h50
